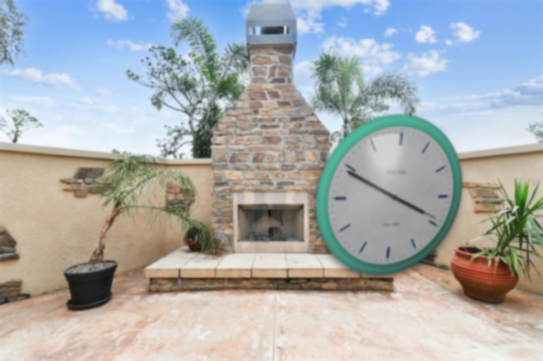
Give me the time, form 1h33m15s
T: 3h49m19s
